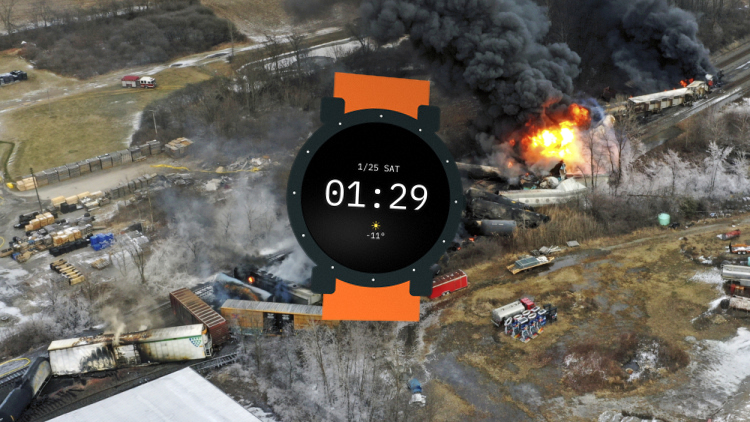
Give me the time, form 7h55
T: 1h29
